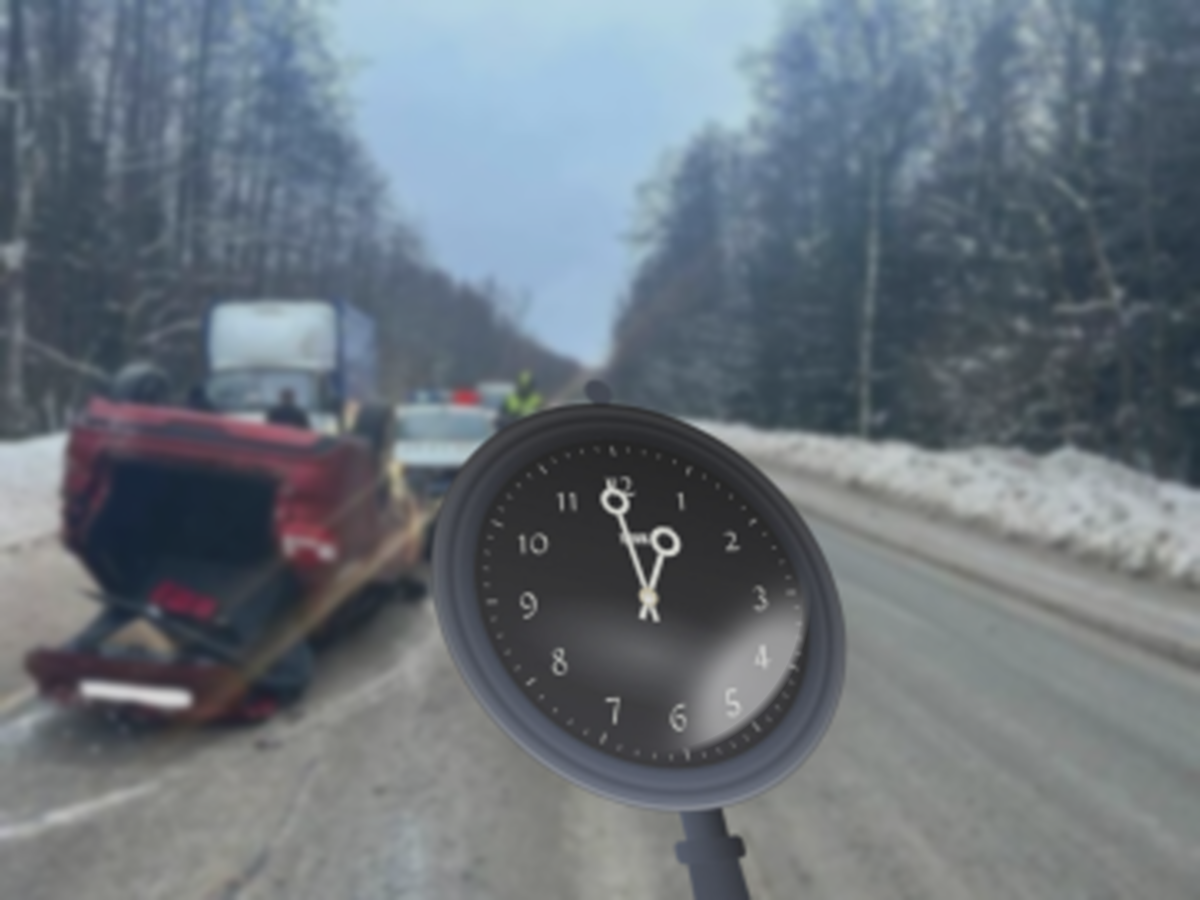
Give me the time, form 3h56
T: 12h59
